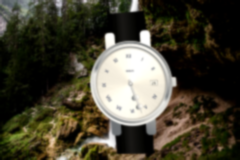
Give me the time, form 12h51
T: 5h27
